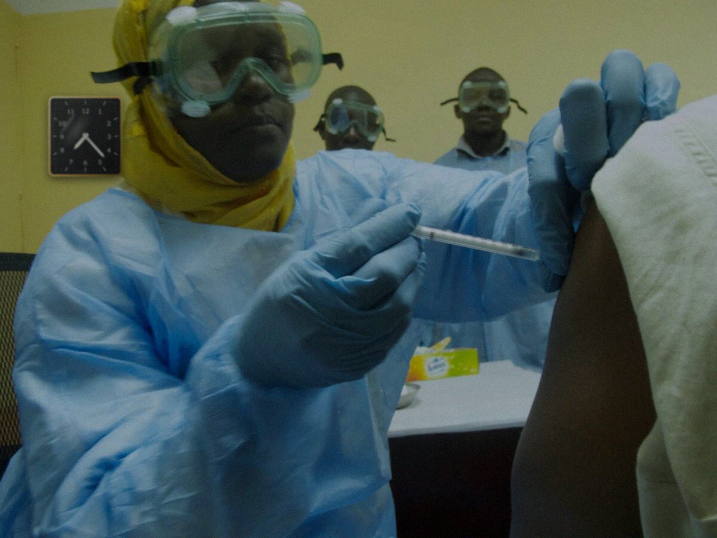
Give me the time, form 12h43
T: 7h23
